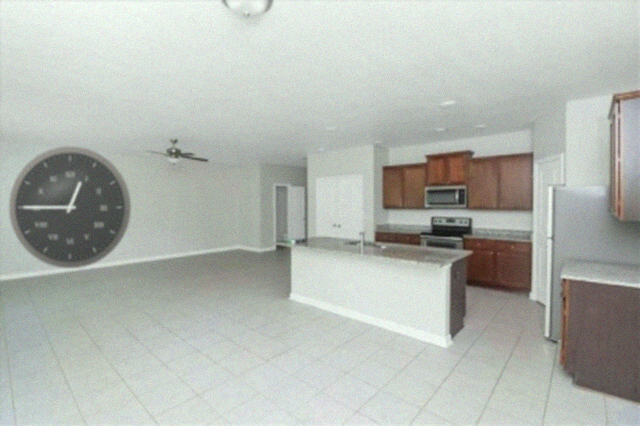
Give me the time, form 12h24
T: 12h45
